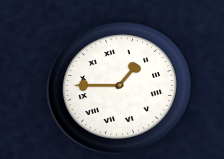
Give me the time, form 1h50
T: 1h48
